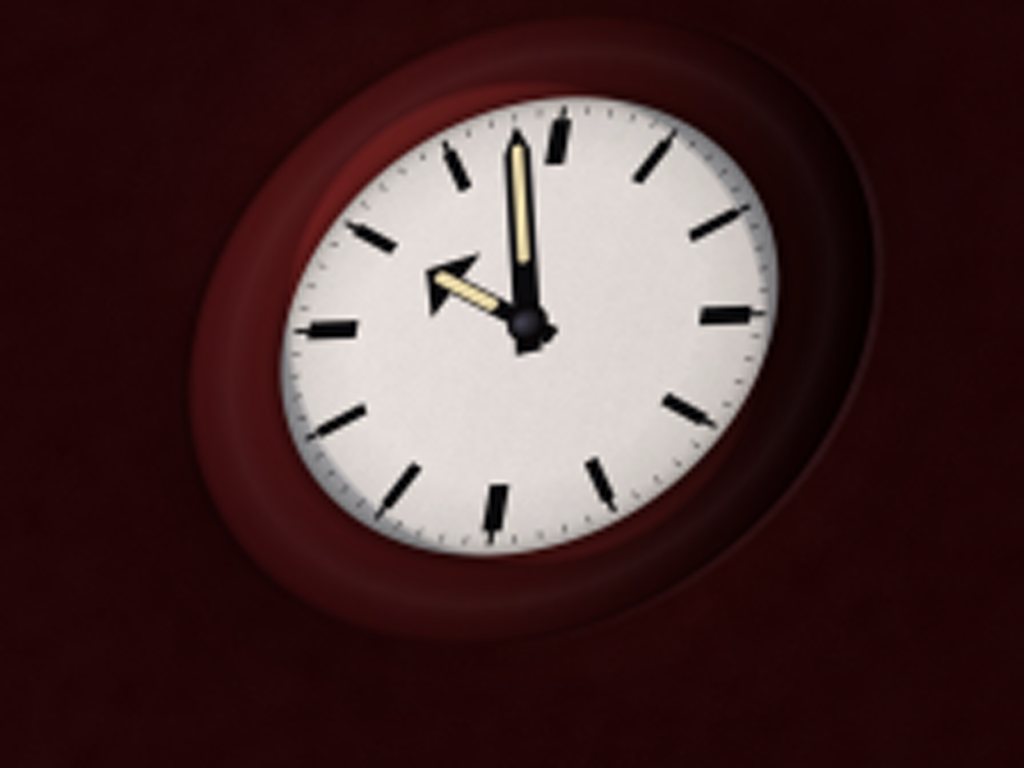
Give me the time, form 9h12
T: 9h58
